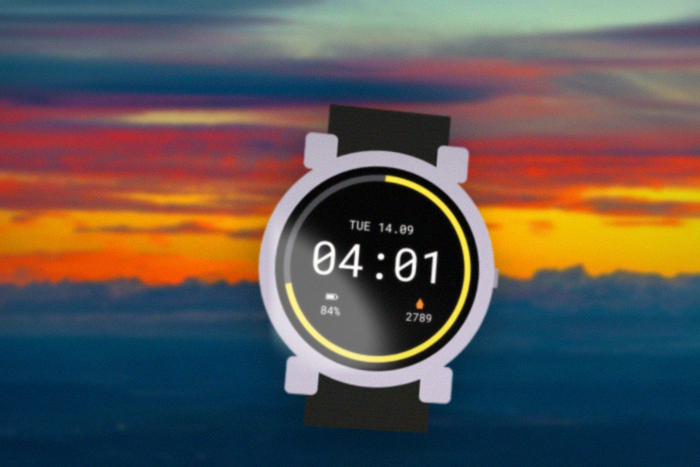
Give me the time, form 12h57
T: 4h01
